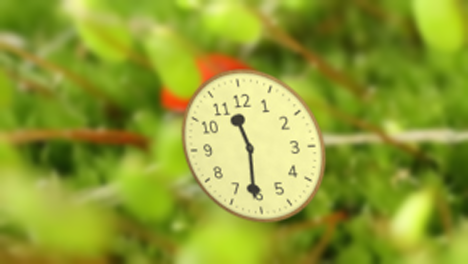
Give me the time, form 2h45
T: 11h31
